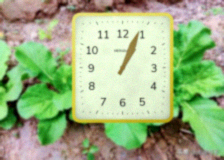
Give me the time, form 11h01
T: 1h04
